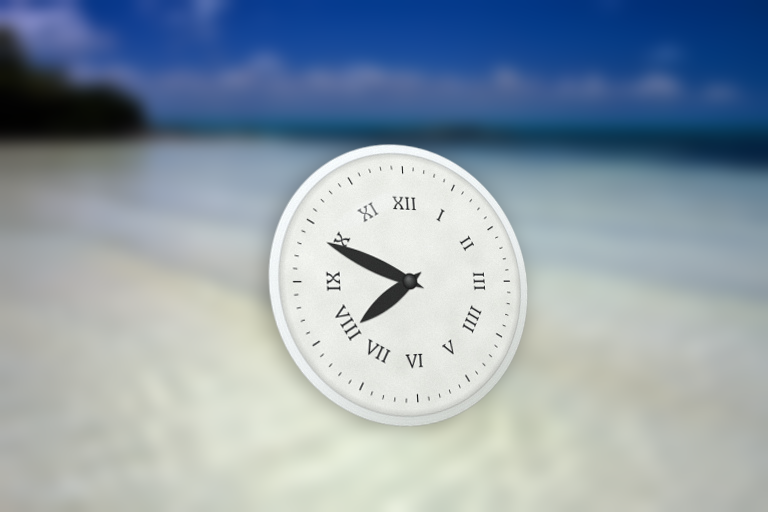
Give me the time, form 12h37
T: 7h49
